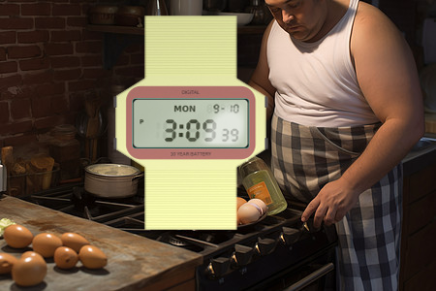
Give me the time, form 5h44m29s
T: 3h09m39s
